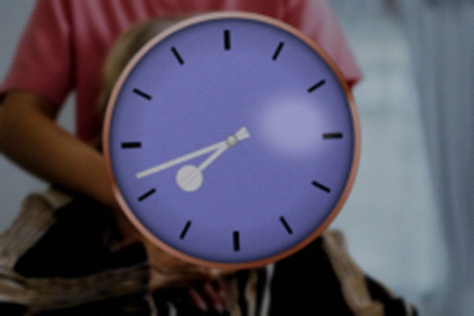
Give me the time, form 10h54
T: 7h42
